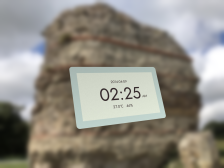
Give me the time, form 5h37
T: 2h25
